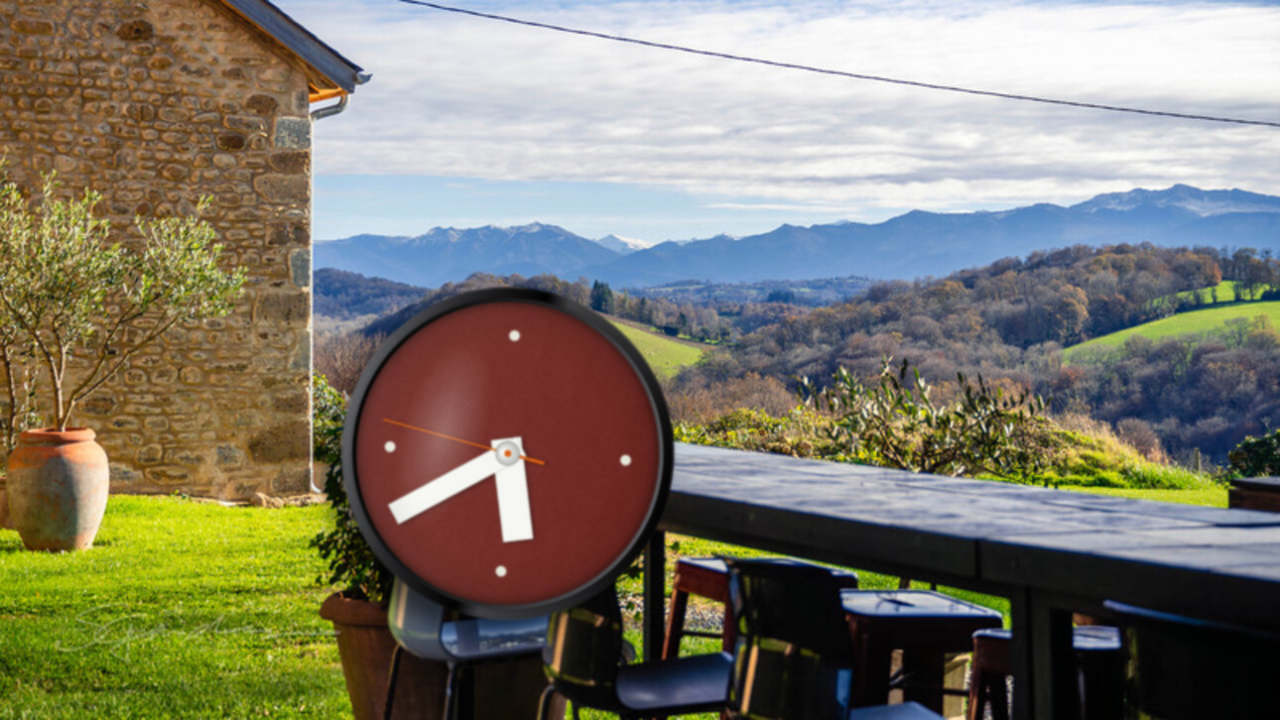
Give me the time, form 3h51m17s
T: 5h39m47s
